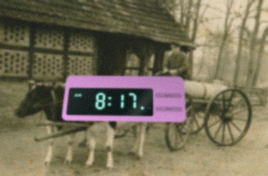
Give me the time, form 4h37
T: 8h17
